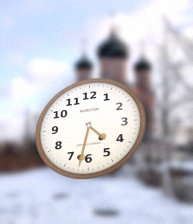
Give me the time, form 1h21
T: 4h32
